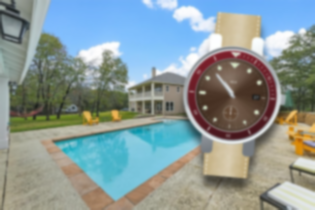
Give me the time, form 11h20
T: 10h53
